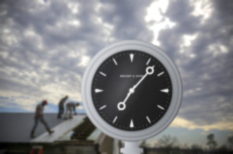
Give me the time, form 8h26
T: 7h07
